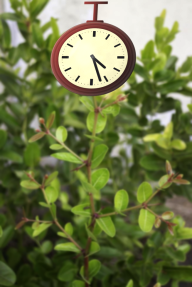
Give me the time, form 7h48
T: 4h27
